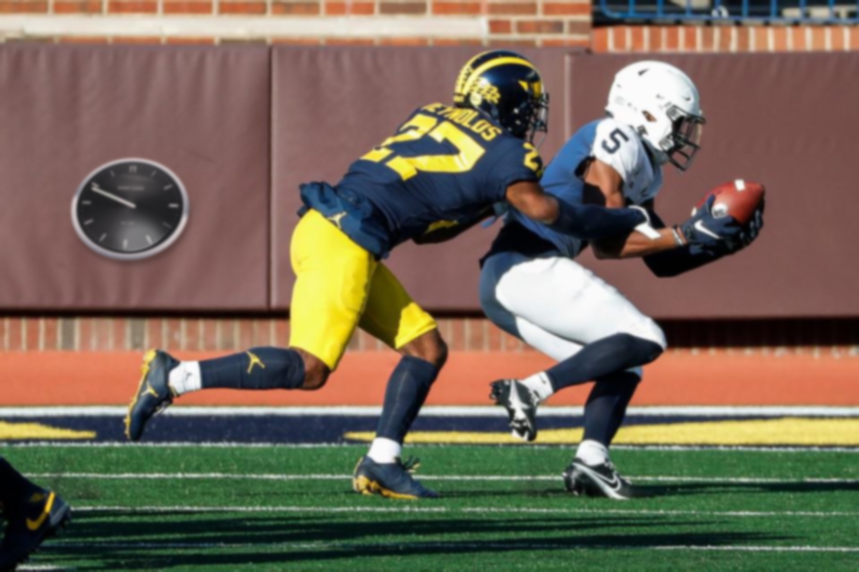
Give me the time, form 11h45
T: 9h49
